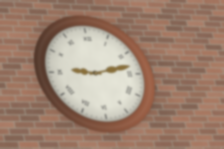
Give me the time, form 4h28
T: 9h13
